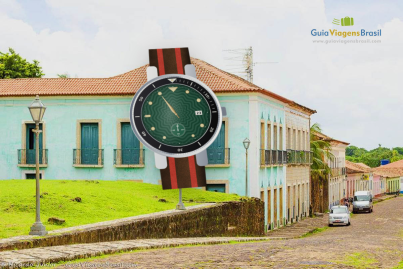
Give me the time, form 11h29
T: 10h55
